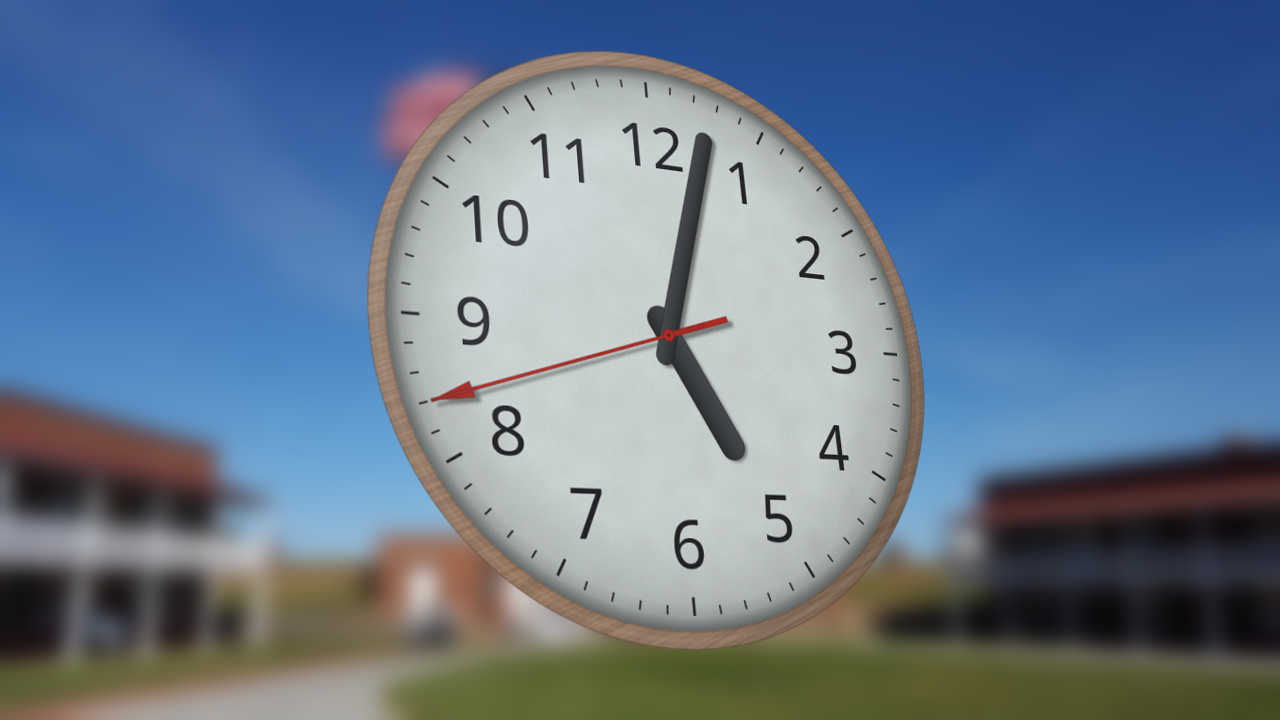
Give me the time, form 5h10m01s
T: 5h02m42s
